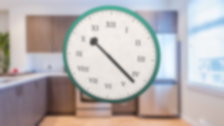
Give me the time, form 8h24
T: 10h22
